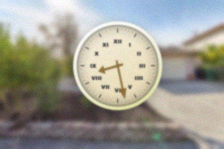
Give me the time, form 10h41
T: 8h28
